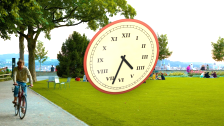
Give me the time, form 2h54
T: 4h33
